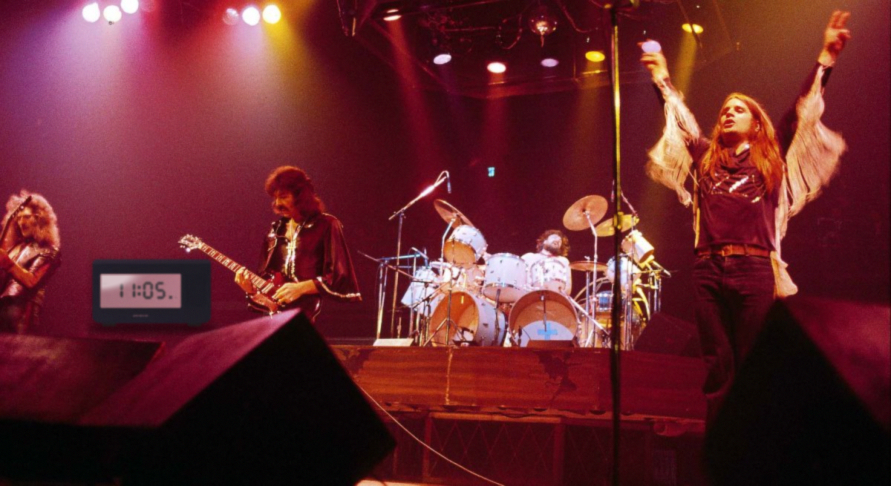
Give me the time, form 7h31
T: 11h05
